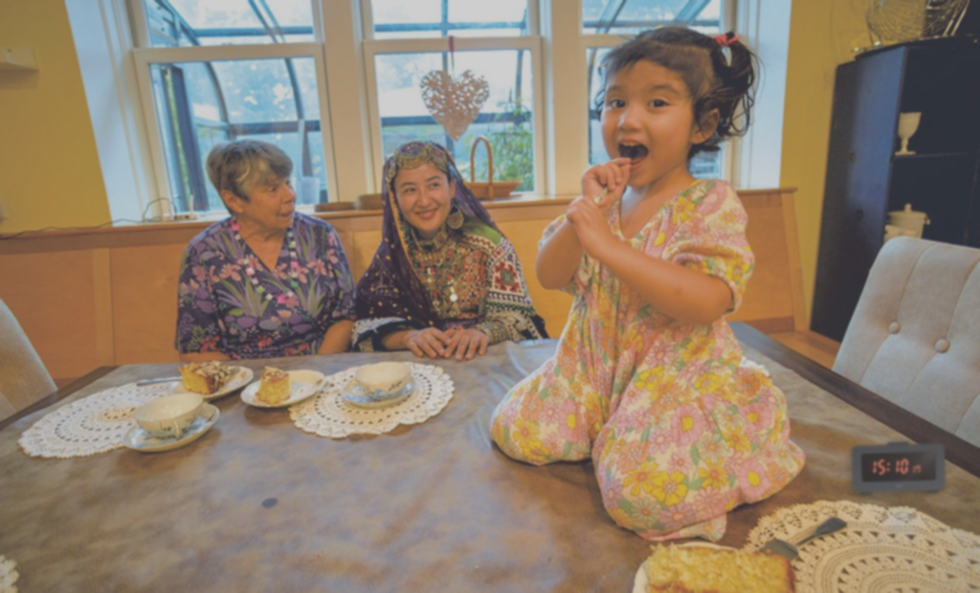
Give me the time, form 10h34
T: 15h10
